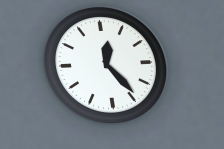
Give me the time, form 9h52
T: 12h24
